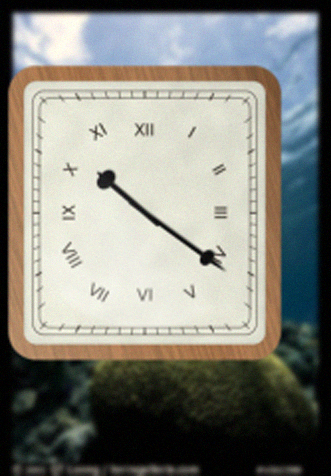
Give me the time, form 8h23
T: 10h21
